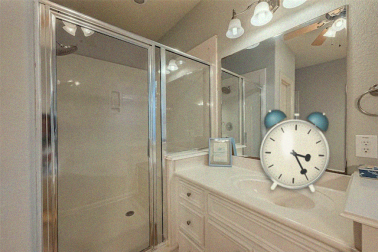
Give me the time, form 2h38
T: 3h25
